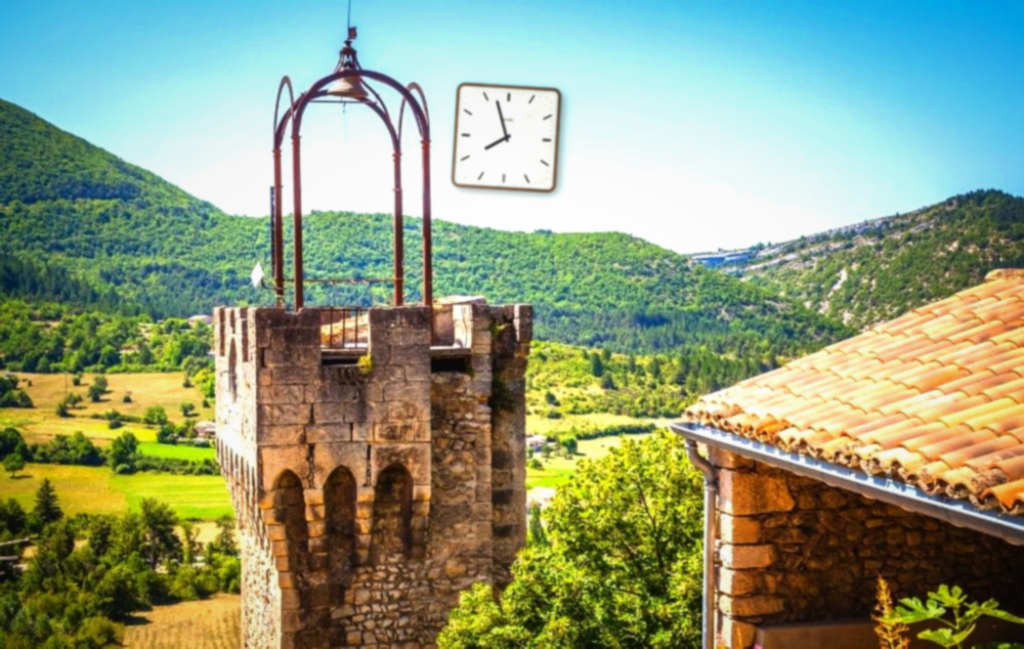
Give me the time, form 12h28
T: 7h57
